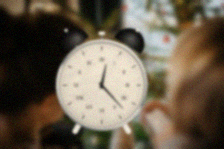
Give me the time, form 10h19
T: 12h23
